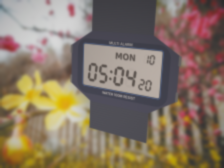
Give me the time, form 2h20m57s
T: 5h04m20s
